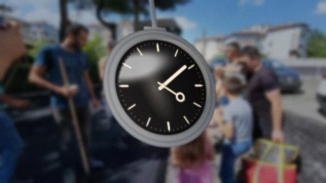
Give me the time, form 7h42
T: 4h09
